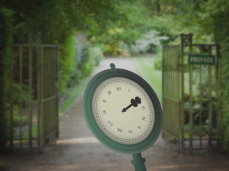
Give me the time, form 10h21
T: 2h11
